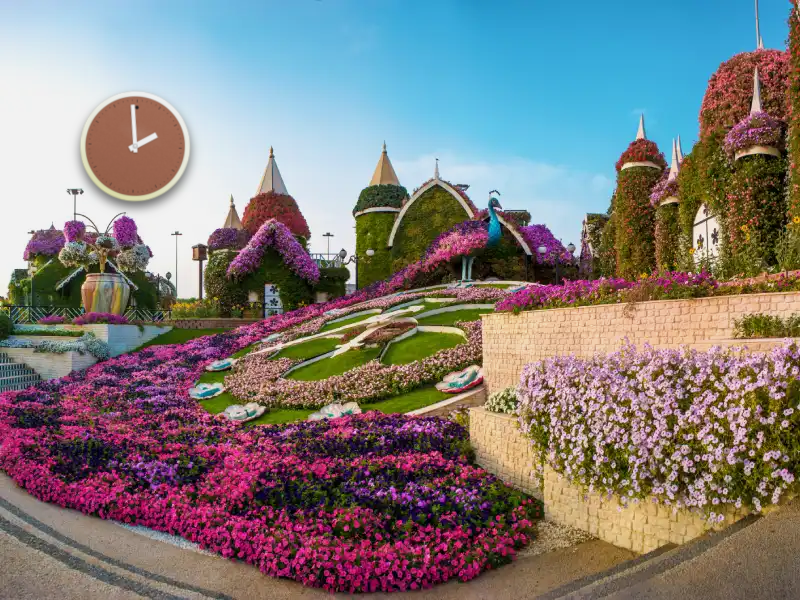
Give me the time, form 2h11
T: 1h59
